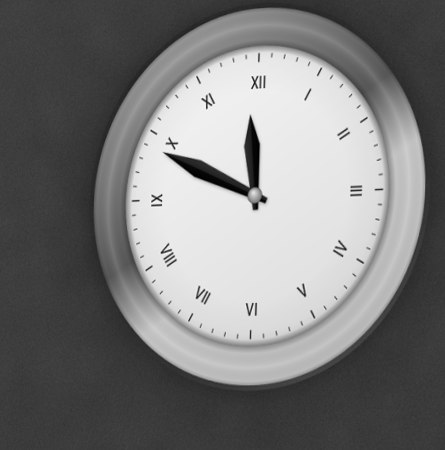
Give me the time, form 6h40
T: 11h49
